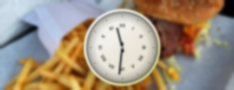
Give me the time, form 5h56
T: 11h31
